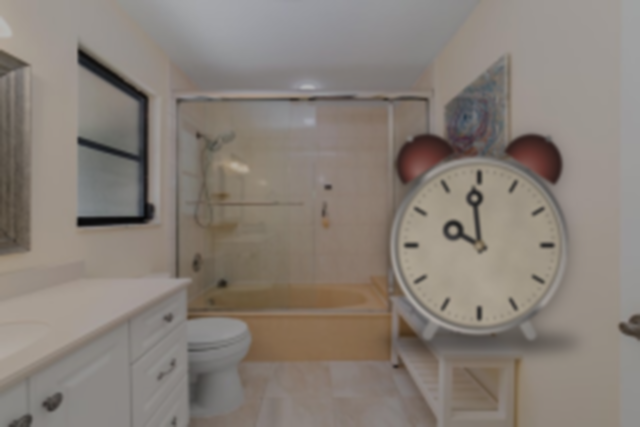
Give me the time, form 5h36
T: 9h59
